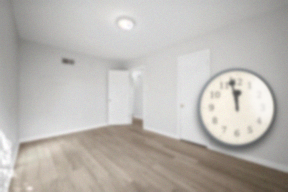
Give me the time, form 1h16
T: 11h58
